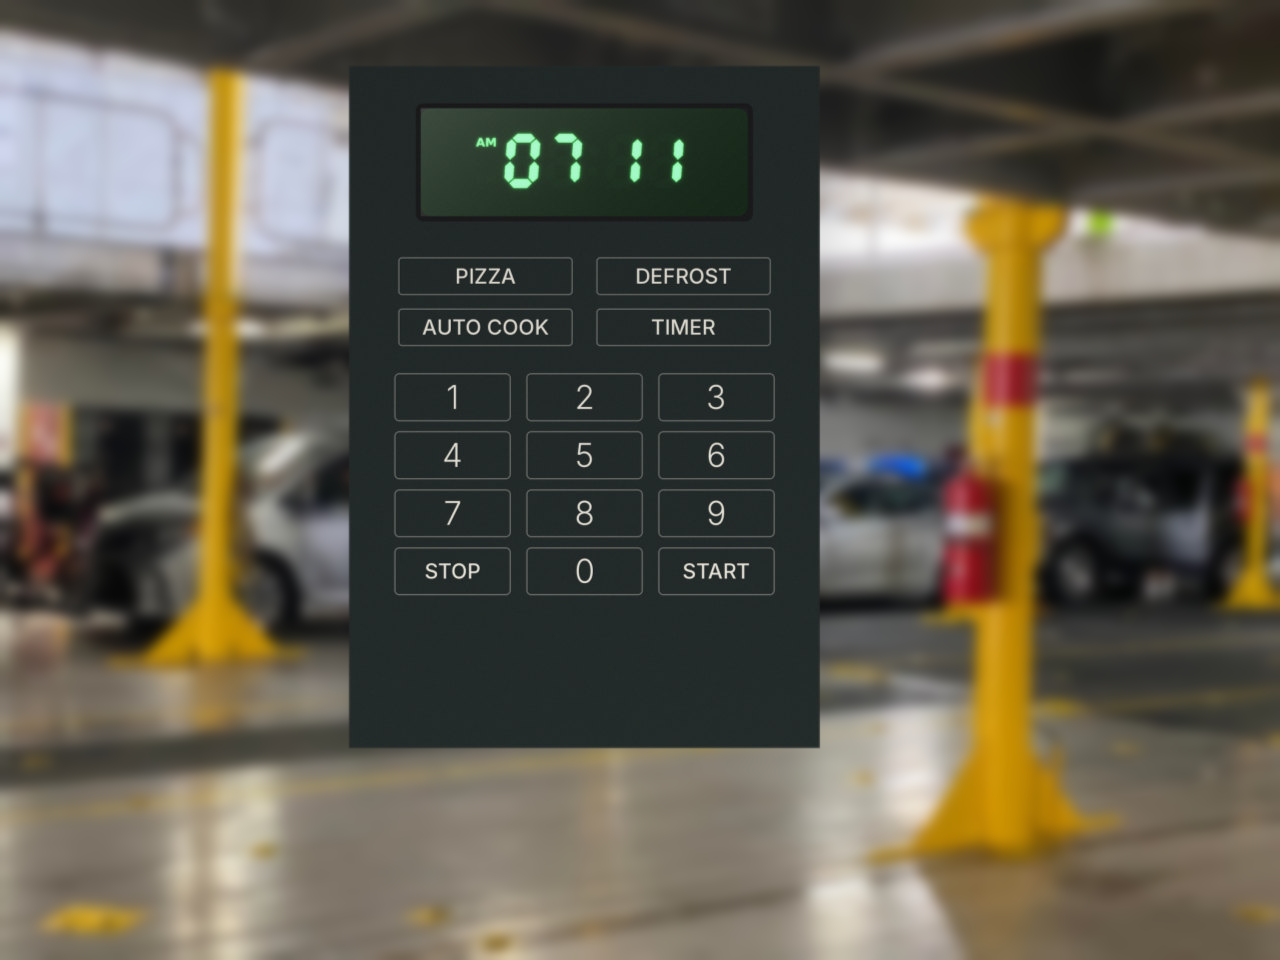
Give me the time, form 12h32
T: 7h11
